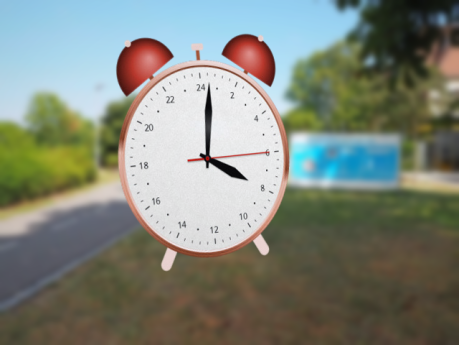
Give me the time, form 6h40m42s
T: 8h01m15s
